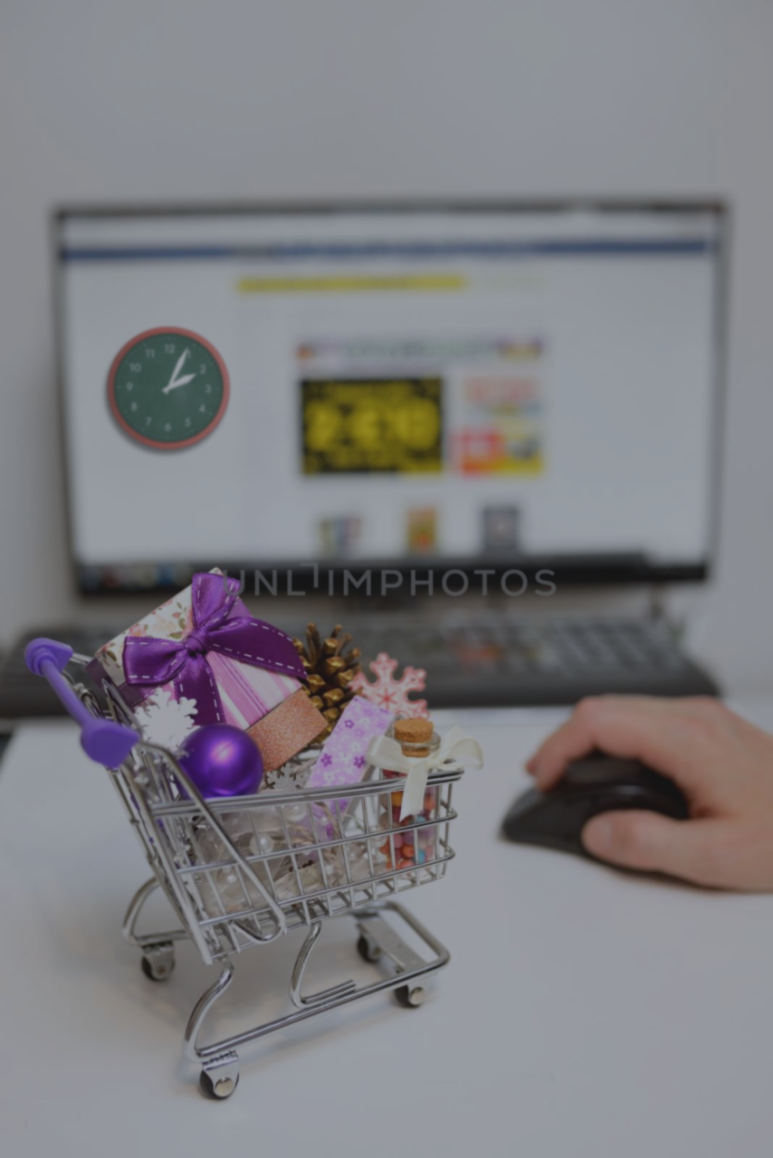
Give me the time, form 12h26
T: 2h04
